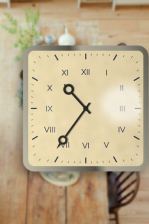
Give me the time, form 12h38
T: 10h36
